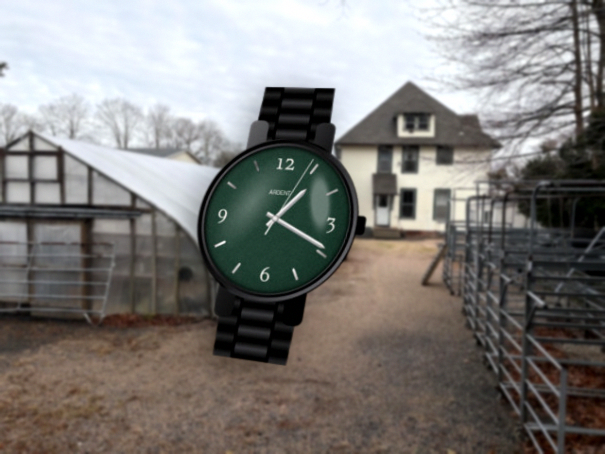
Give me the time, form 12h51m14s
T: 1h19m04s
